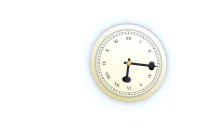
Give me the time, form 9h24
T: 6h16
